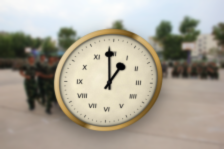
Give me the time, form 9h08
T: 12h59
